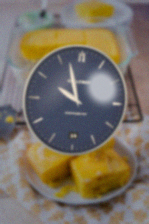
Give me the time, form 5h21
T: 9h57
